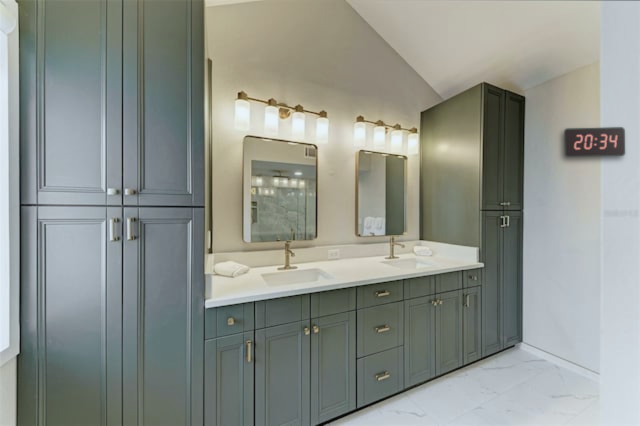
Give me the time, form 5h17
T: 20h34
